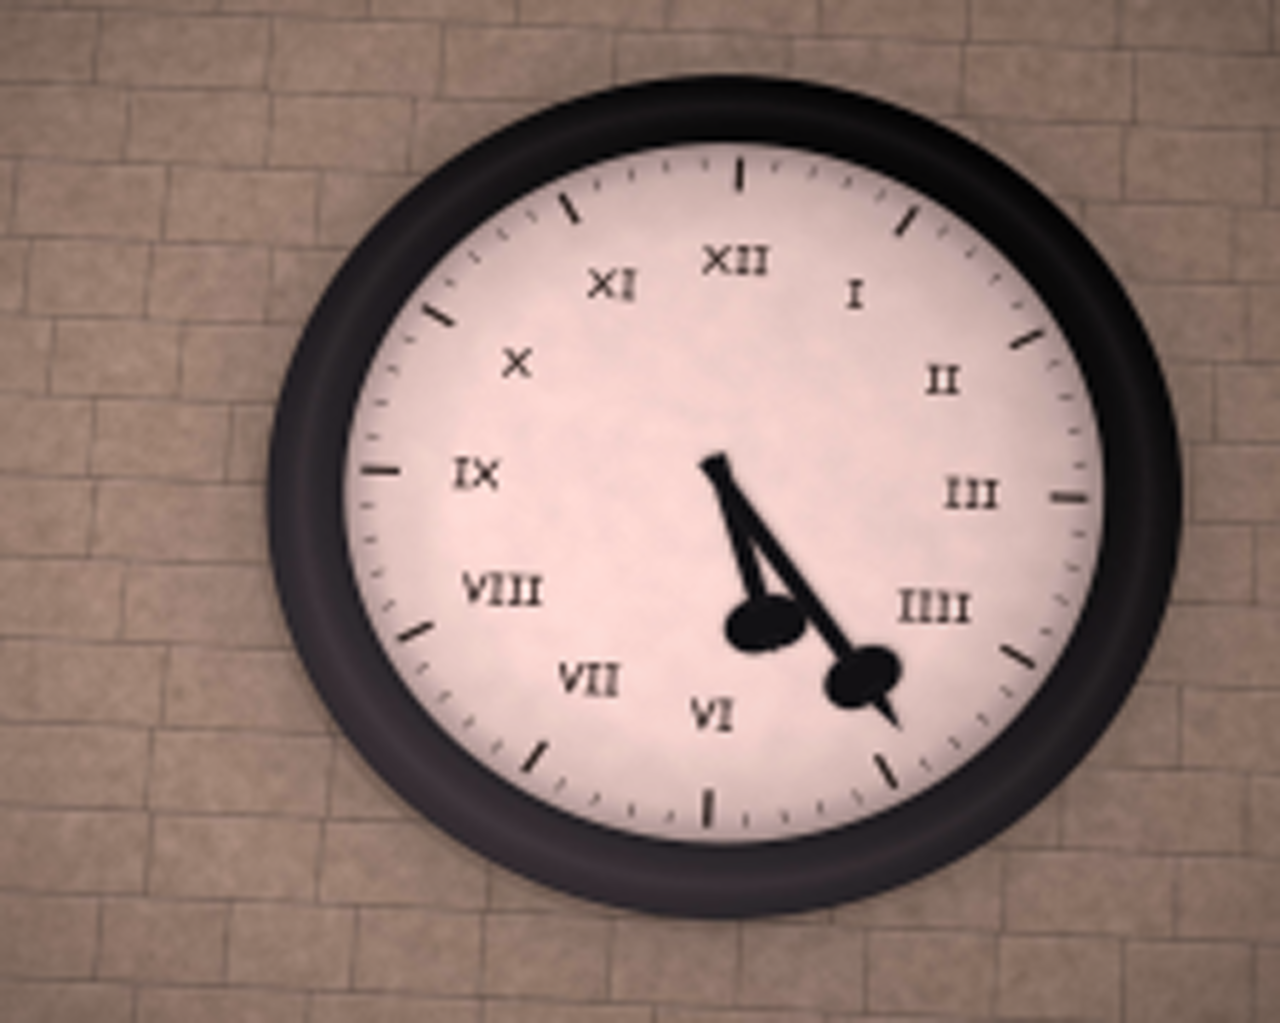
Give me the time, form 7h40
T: 5h24
